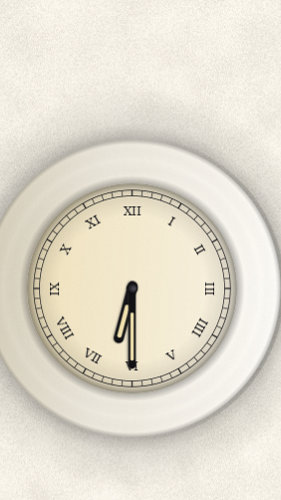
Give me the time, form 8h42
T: 6h30
